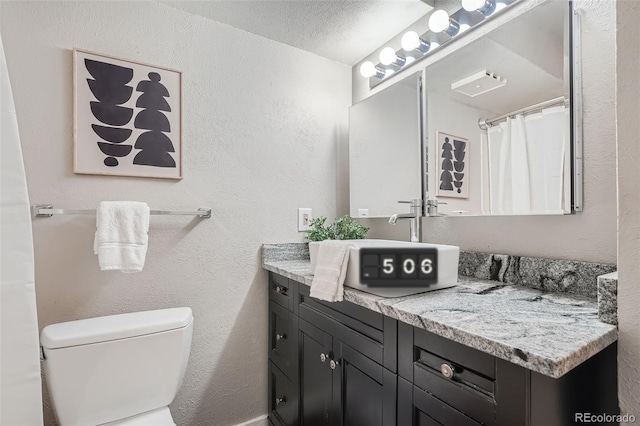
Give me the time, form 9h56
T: 5h06
